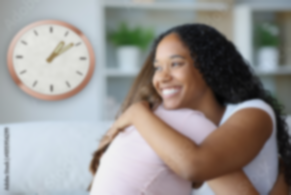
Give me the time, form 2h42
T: 1h09
